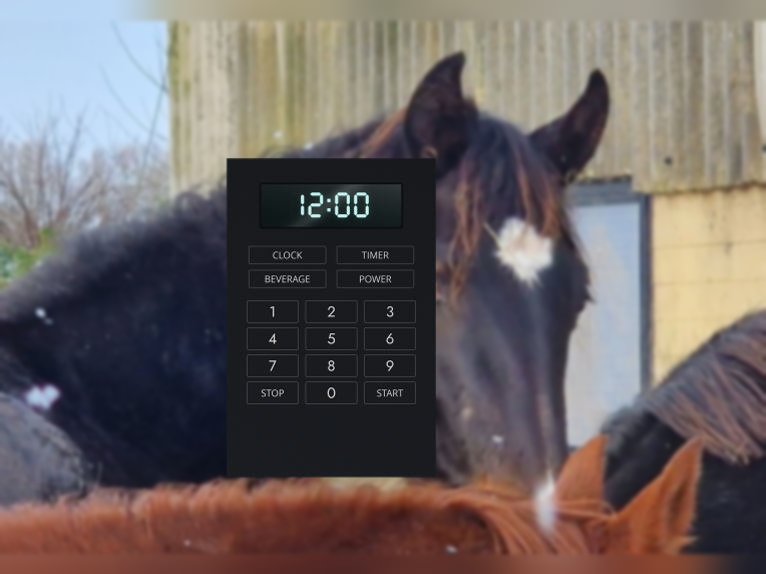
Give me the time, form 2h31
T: 12h00
